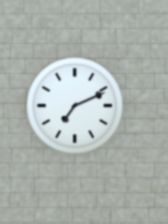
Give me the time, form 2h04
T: 7h11
